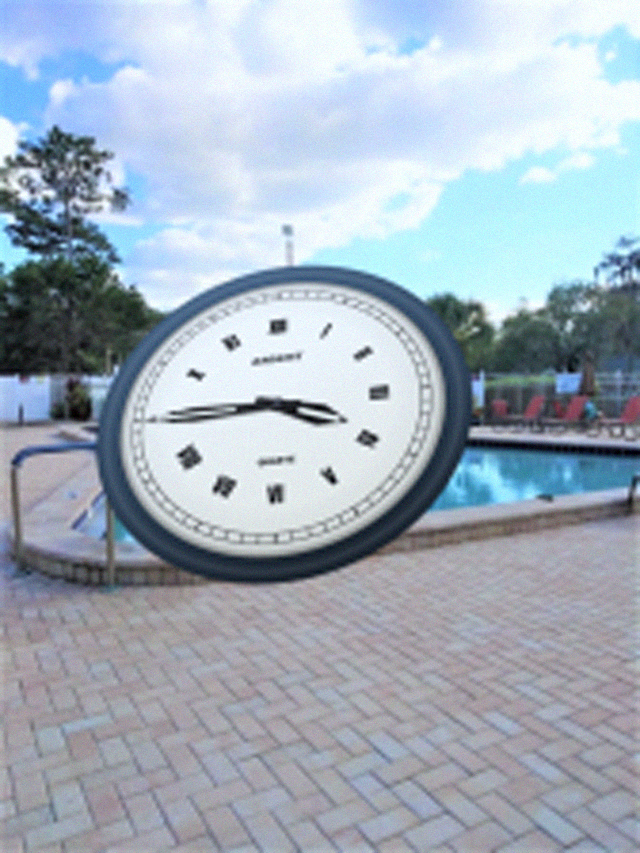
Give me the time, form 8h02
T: 3h45
